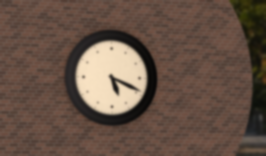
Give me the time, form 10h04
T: 5h19
